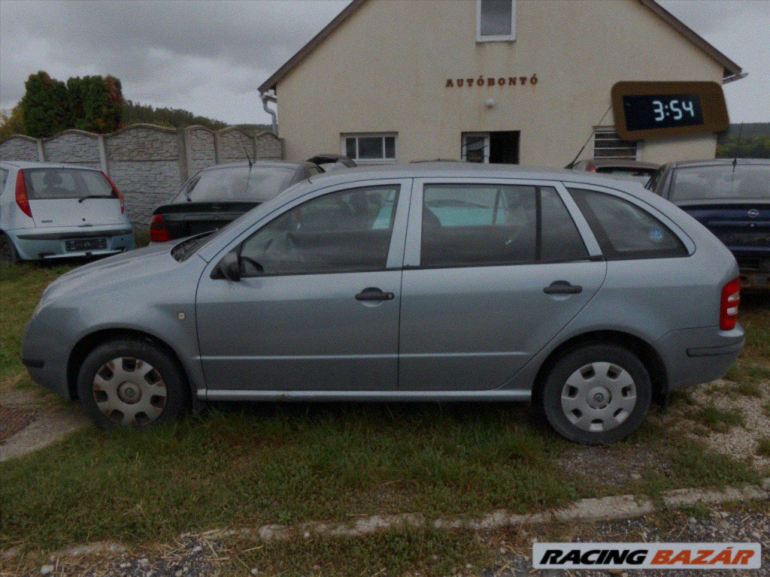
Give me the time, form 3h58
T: 3h54
